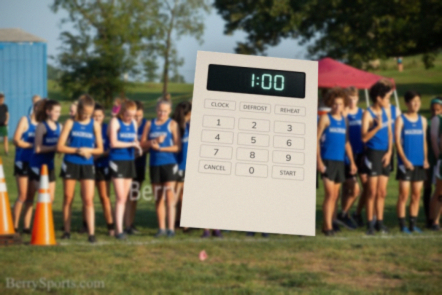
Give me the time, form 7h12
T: 1h00
